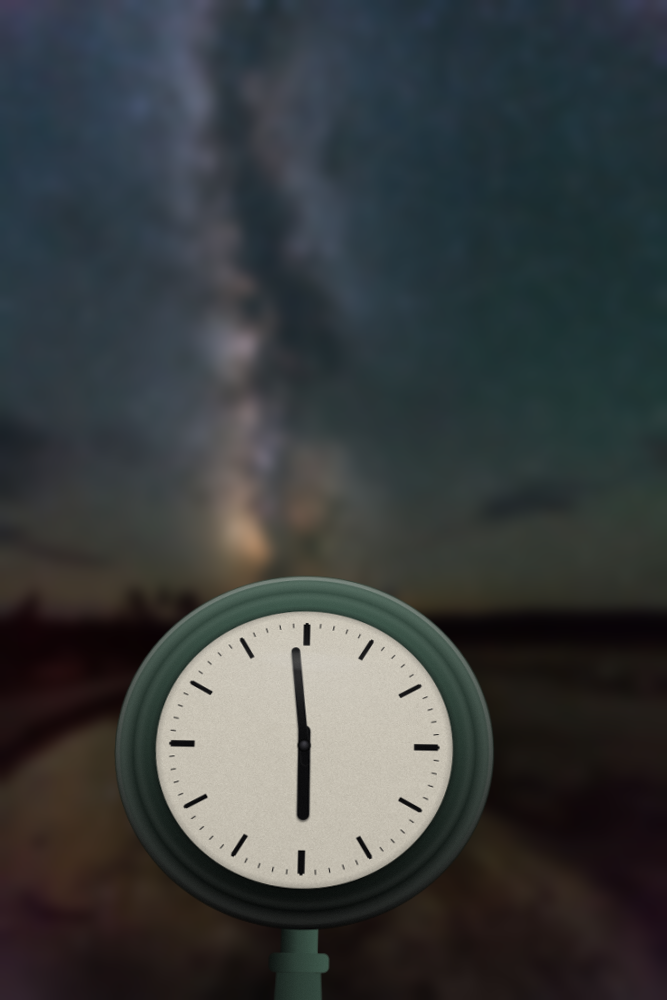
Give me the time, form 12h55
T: 5h59
